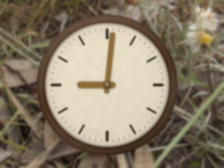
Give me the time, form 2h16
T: 9h01
